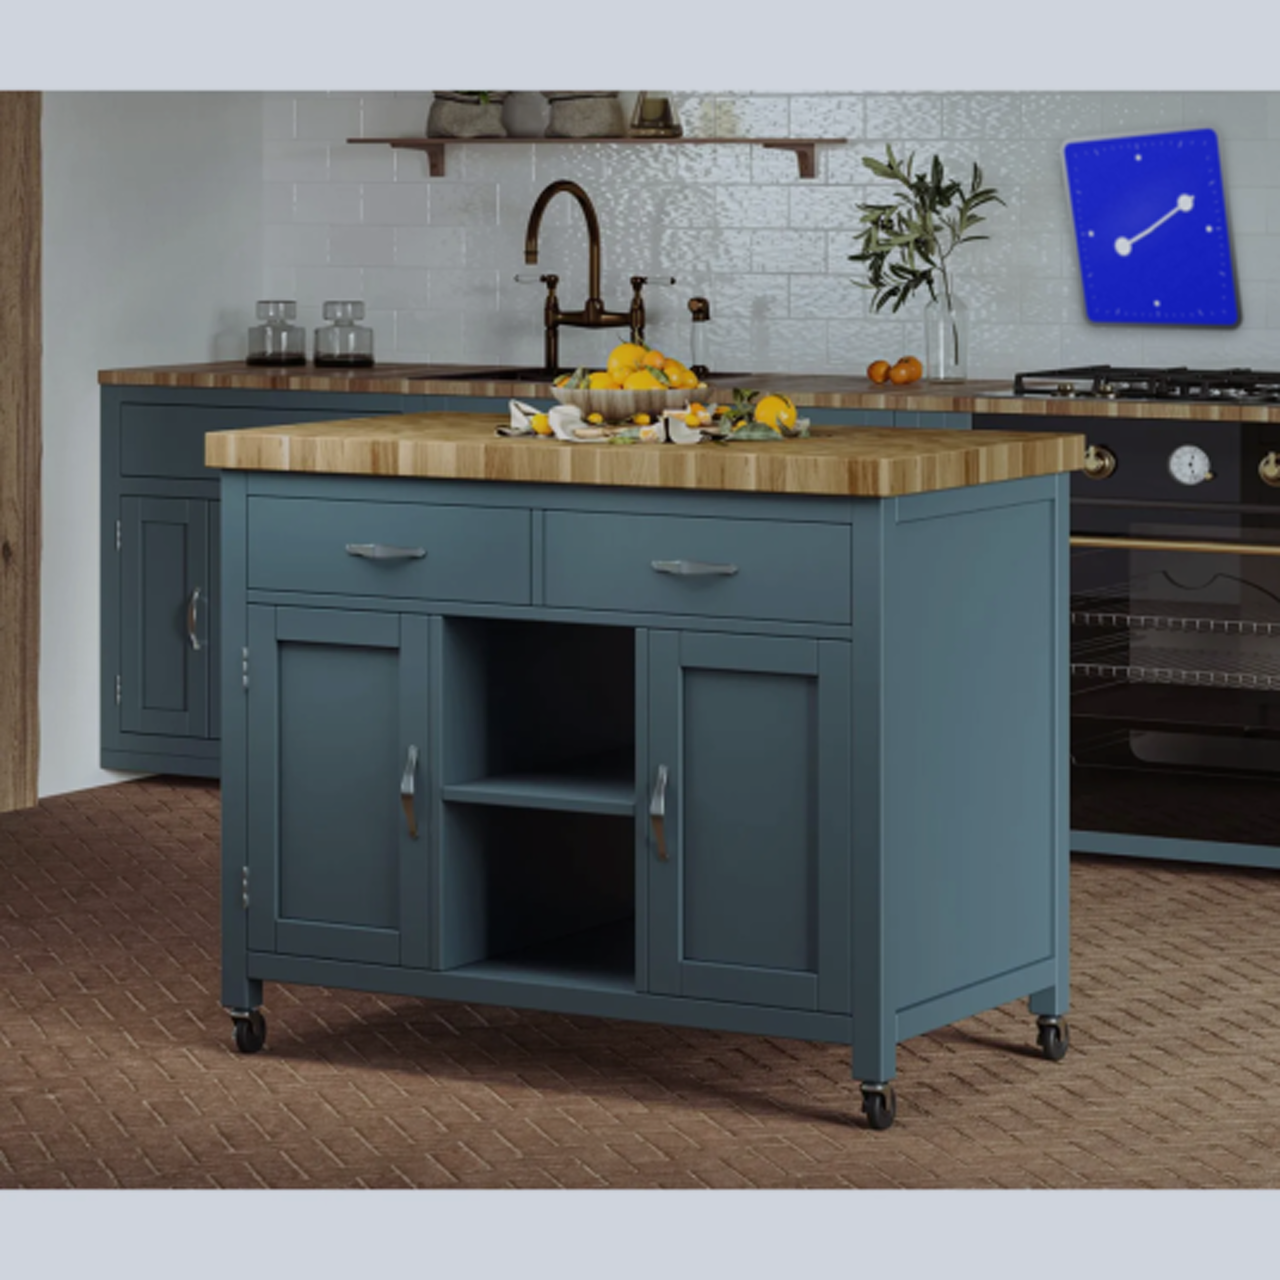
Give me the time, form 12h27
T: 8h10
